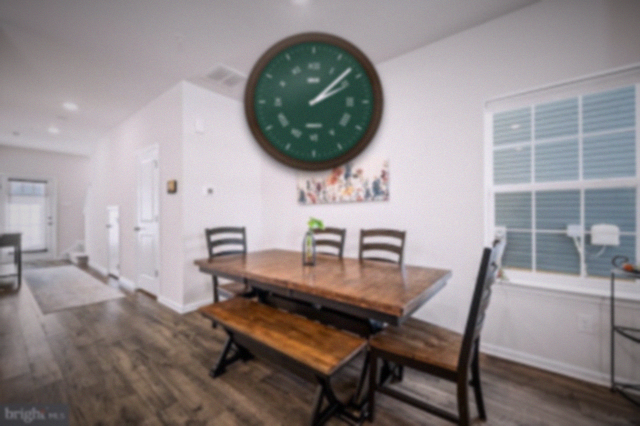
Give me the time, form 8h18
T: 2h08
